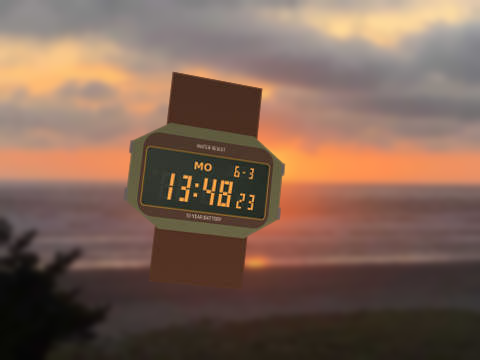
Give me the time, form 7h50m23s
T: 13h48m23s
